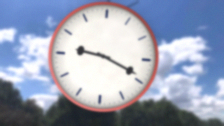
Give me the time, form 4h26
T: 9h19
